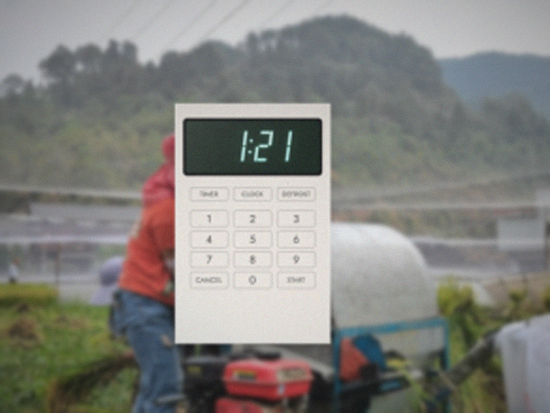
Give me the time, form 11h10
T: 1h21
